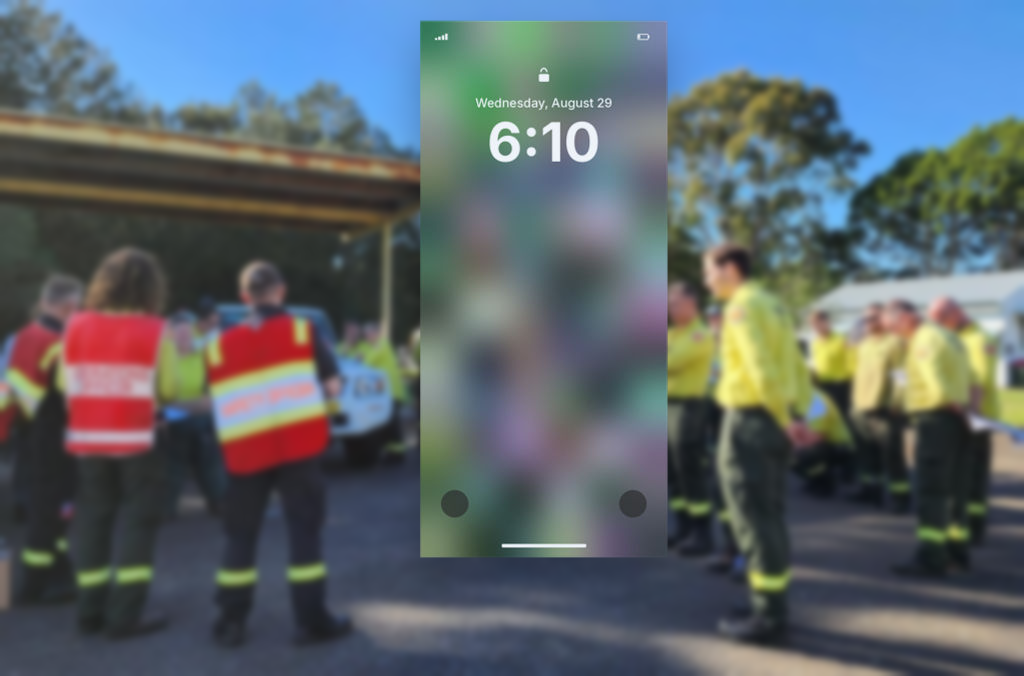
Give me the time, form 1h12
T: 6h10
